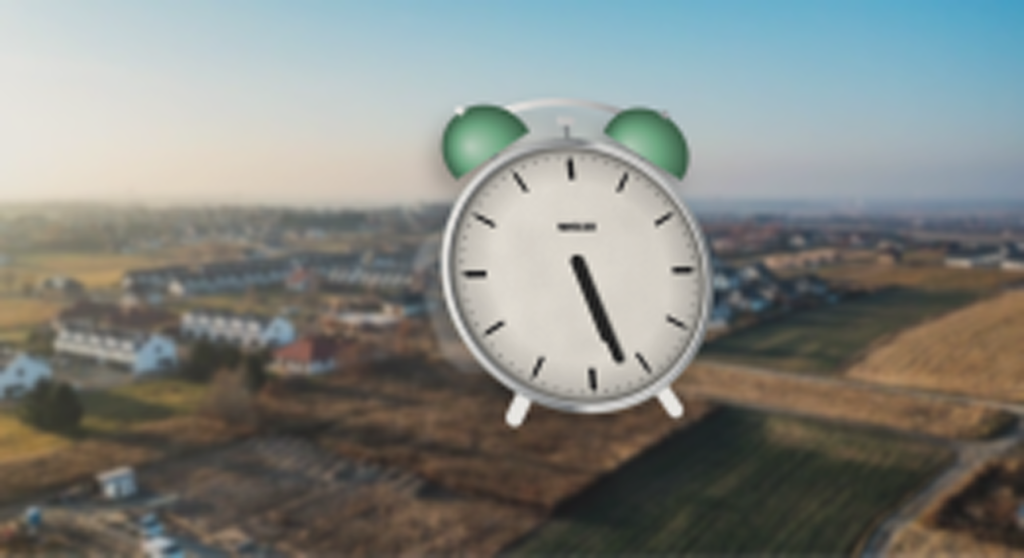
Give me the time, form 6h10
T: 5h27
